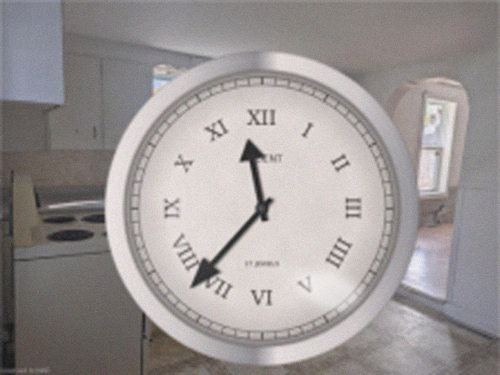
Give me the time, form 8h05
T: 11h37
